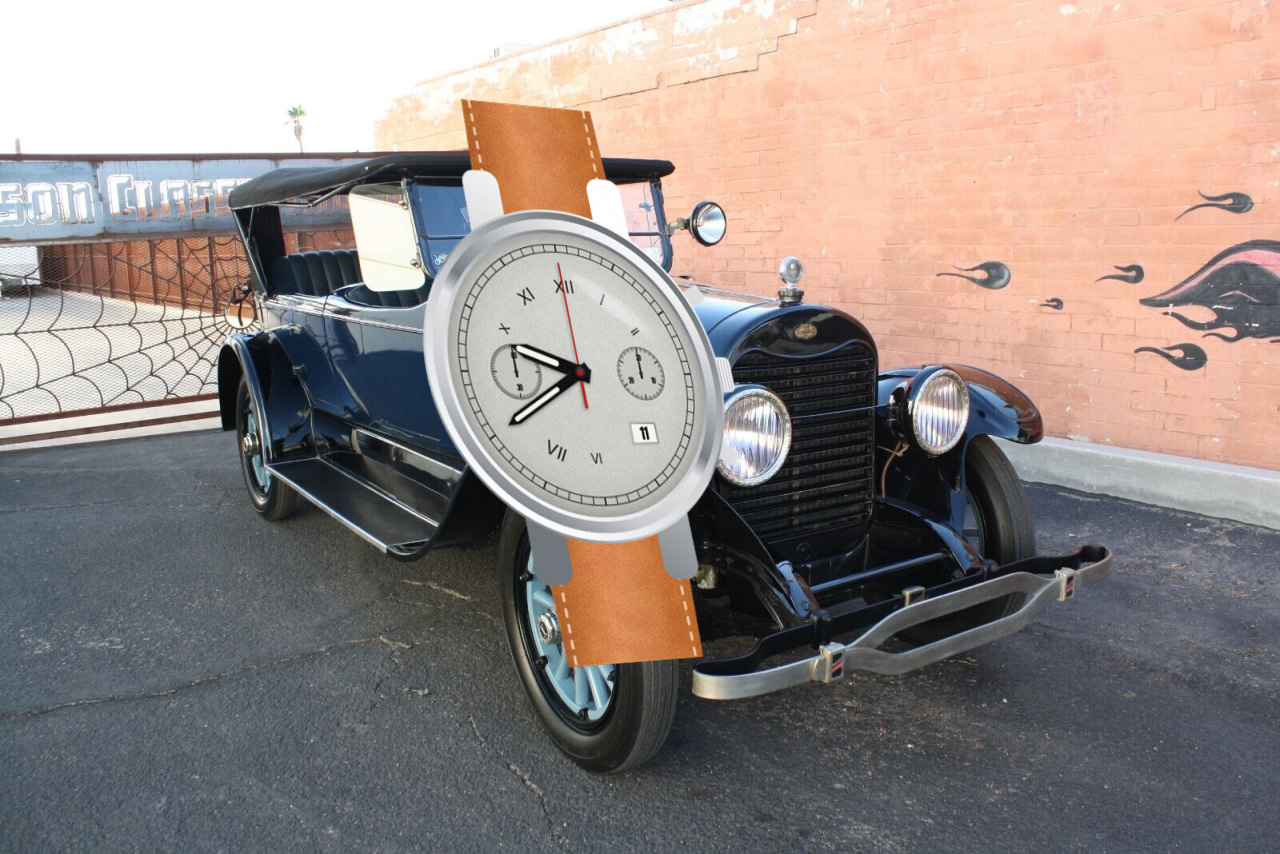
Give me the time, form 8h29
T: 9h40
